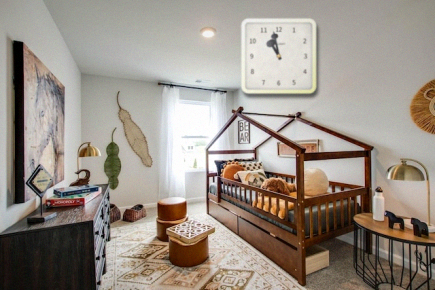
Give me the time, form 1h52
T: 10h58
